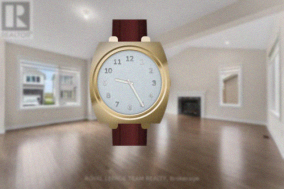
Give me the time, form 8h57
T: 9h25
